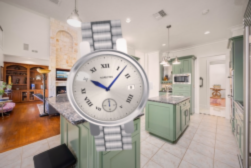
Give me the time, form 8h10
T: 10h07
